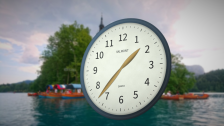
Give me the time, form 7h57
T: 1h37
